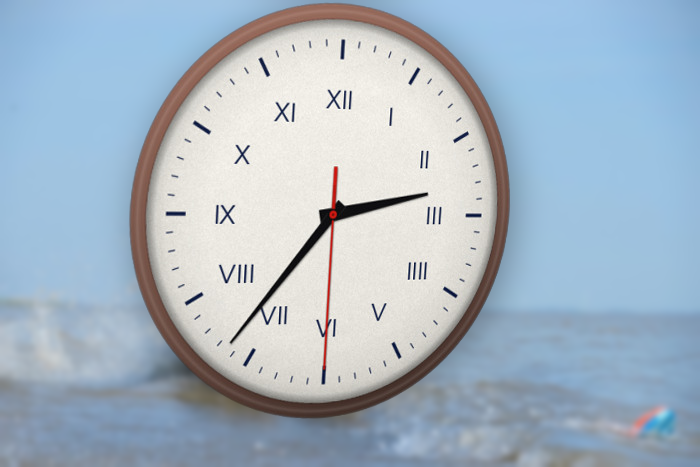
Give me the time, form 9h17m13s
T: 2h36m30s
